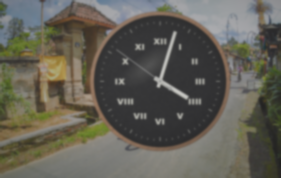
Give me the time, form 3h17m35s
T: 4h02m51s
